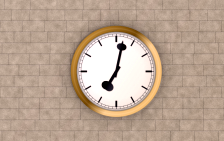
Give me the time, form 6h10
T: 7h02
